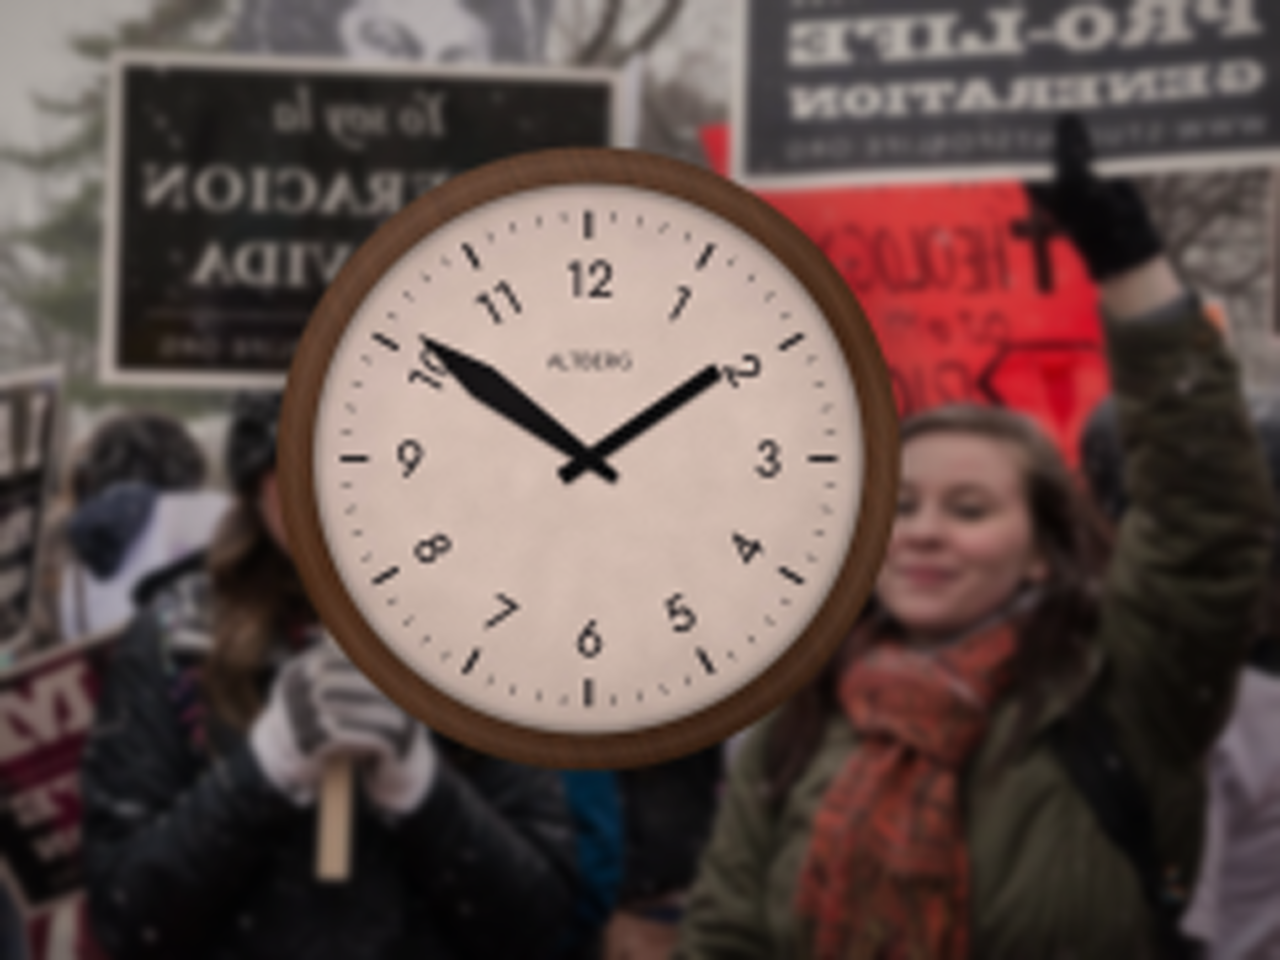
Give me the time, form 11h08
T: 1h51
